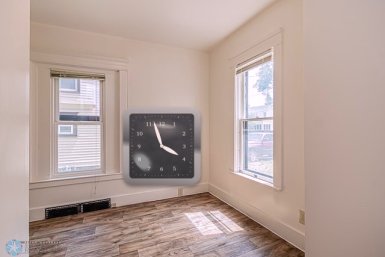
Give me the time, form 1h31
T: 3h57
